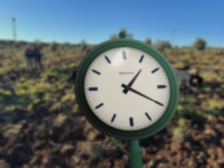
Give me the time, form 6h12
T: 1h20
